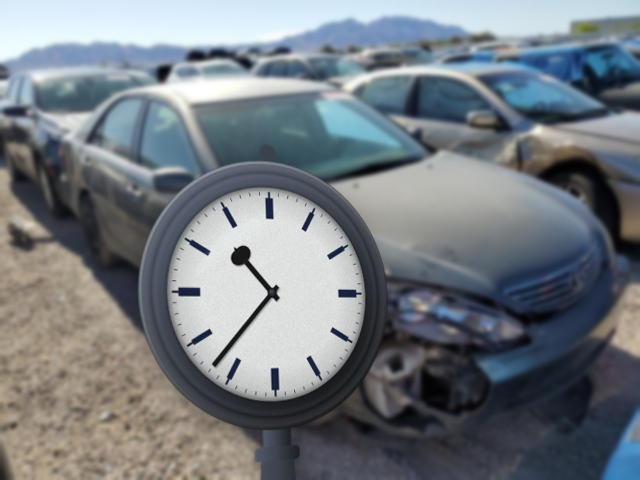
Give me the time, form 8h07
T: 10h37
